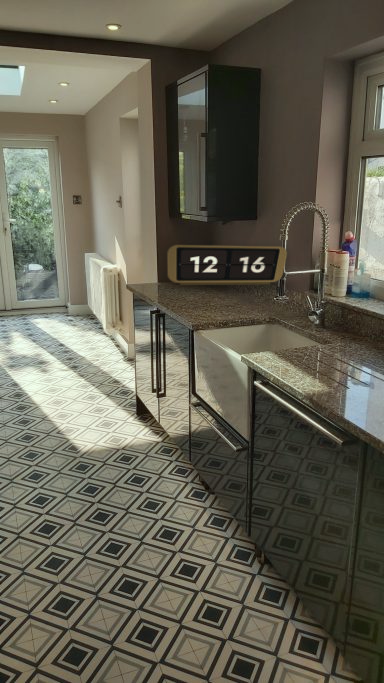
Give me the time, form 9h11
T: 12h16
